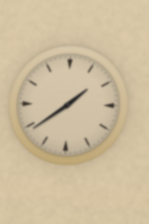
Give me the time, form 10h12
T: 1h39
